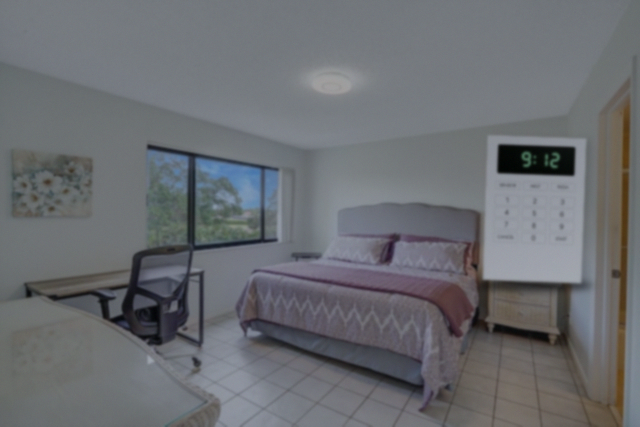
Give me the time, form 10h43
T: 9h12
